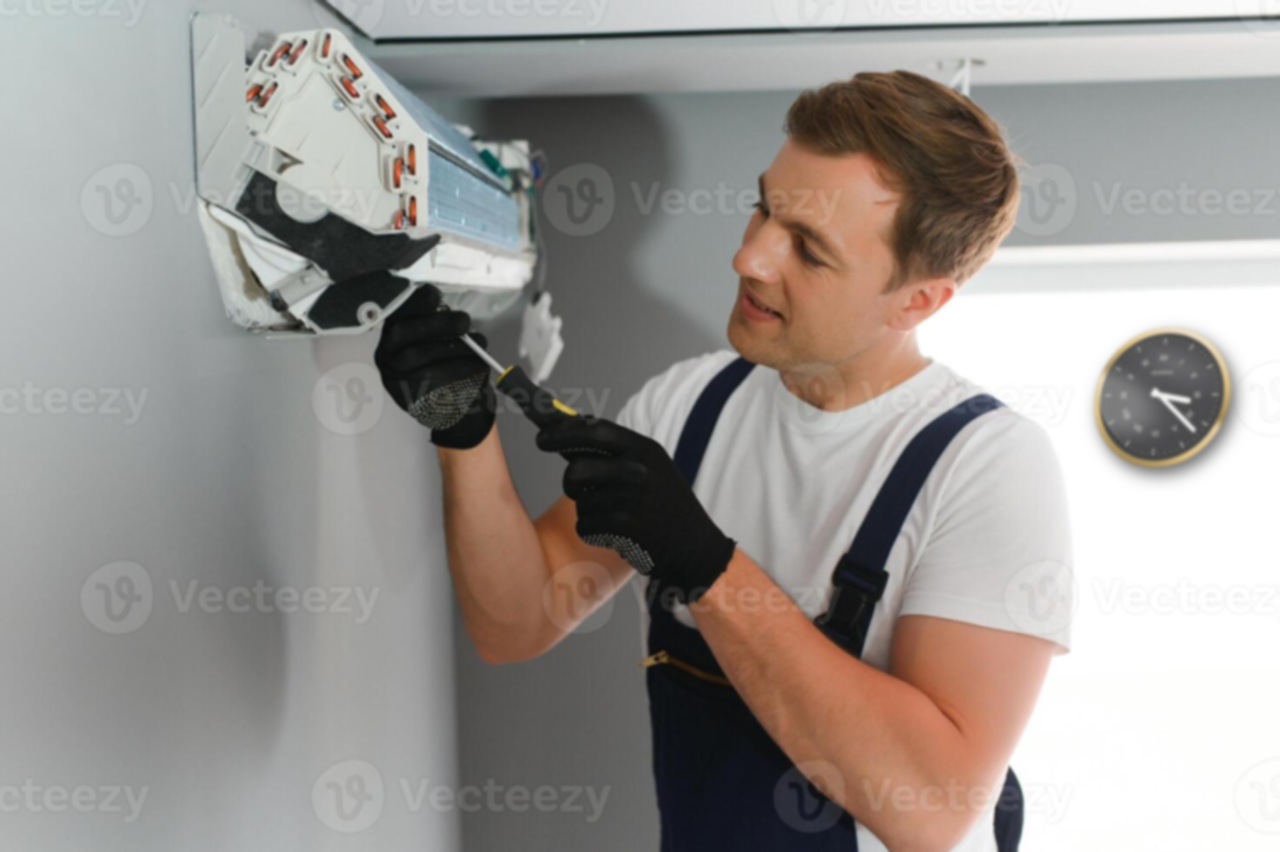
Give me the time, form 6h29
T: 3h22
